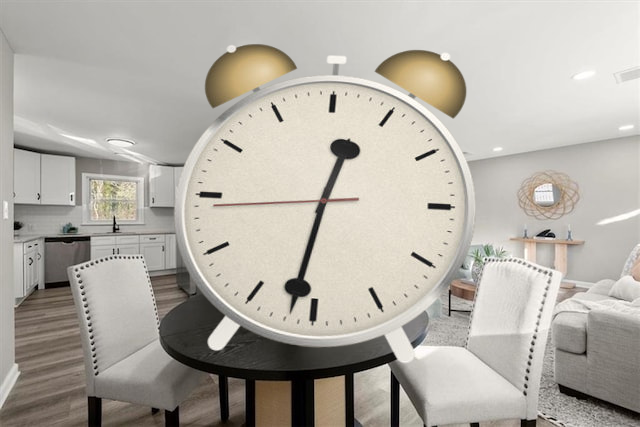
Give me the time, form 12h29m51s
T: 12h31m44s
